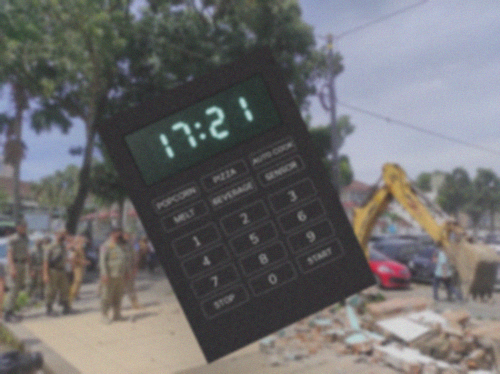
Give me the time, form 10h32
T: 17h21
